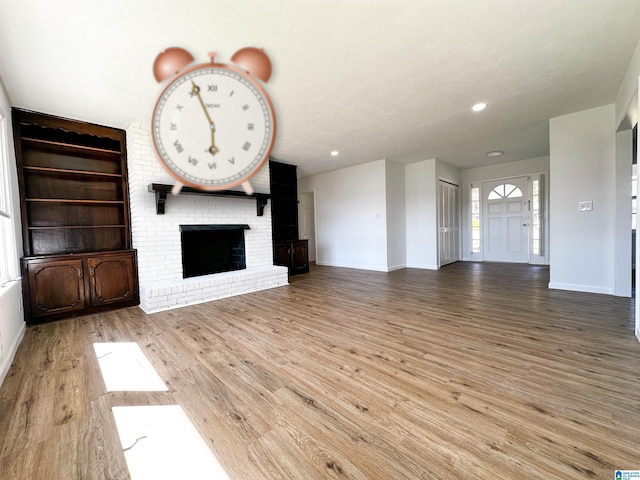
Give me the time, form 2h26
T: 5h56
